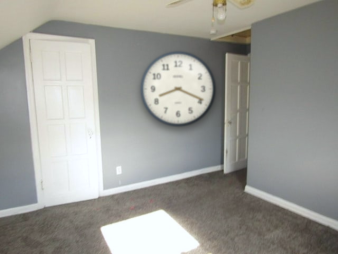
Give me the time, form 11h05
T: 8h19
